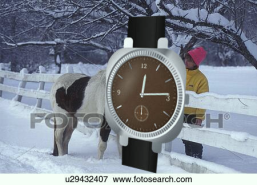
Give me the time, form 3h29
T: 12h14
